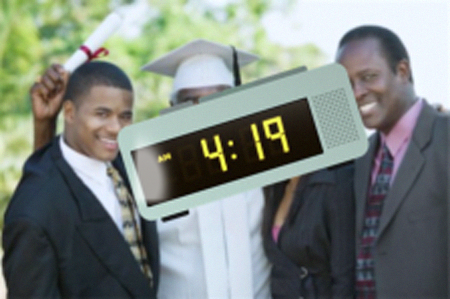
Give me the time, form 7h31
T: 4h19
